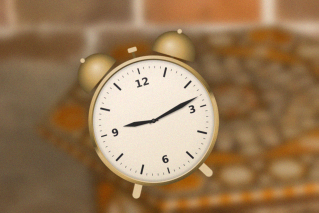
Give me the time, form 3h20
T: 9h13
